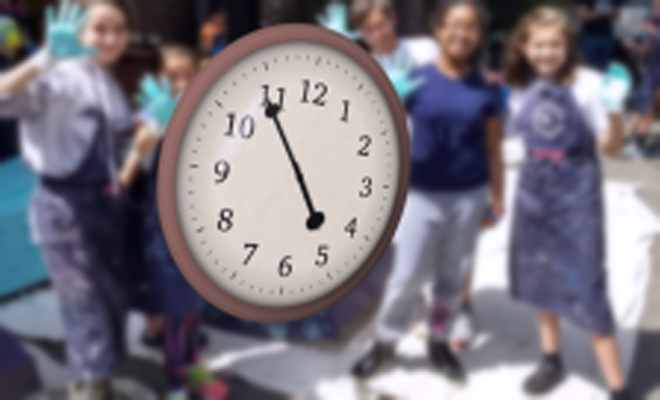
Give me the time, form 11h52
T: 4h54
